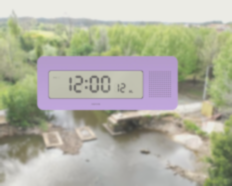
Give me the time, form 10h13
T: 12h00
